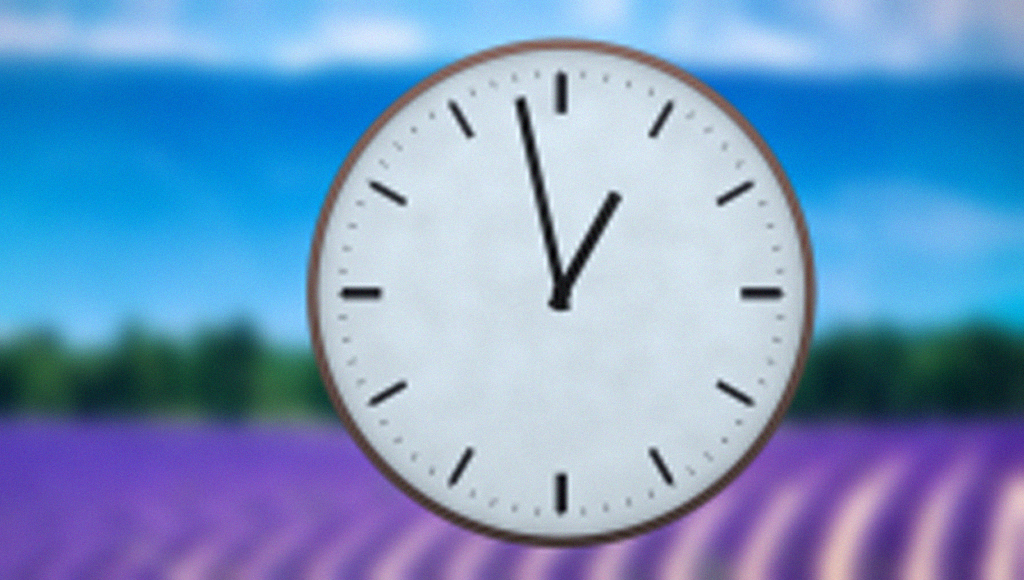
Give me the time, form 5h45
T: 12h58
